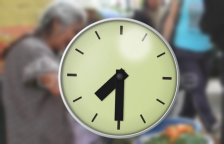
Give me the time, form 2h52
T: 7h30
